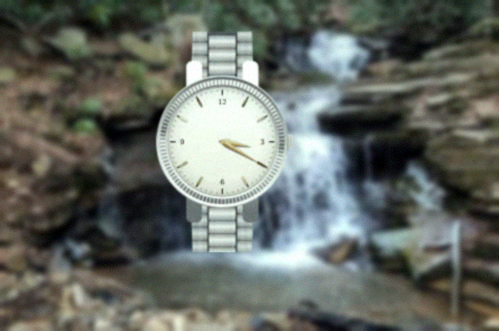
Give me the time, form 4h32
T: 3h20
